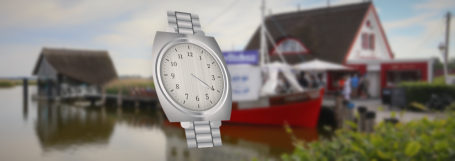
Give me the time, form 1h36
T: 4h21
